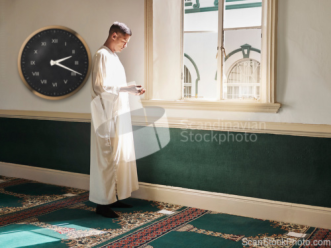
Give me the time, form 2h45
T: 2h19
